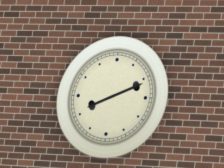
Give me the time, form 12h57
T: 8h11
